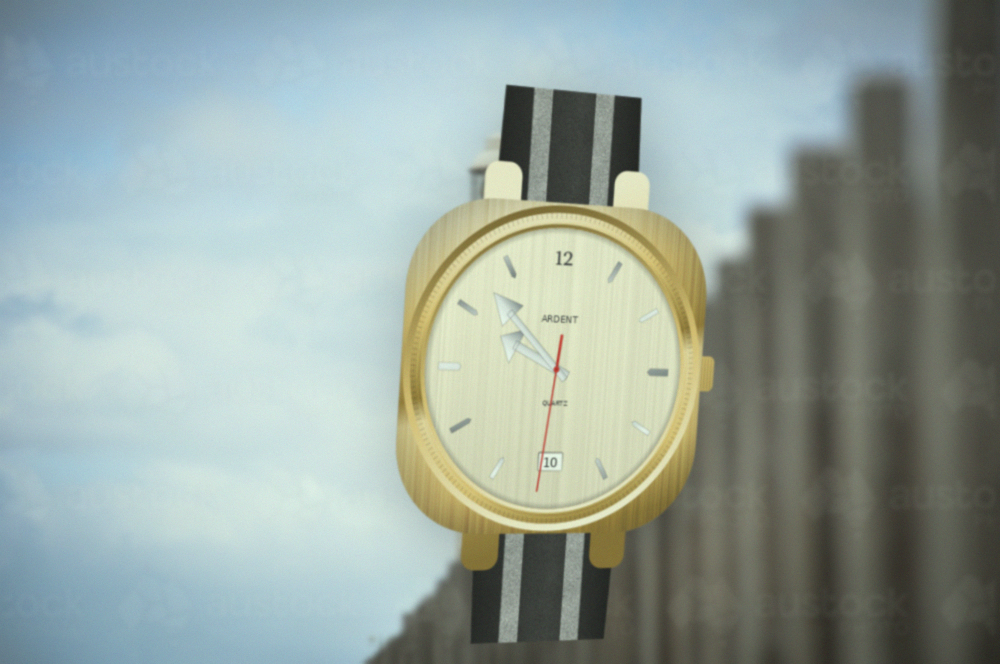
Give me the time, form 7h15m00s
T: 9h52m31s
